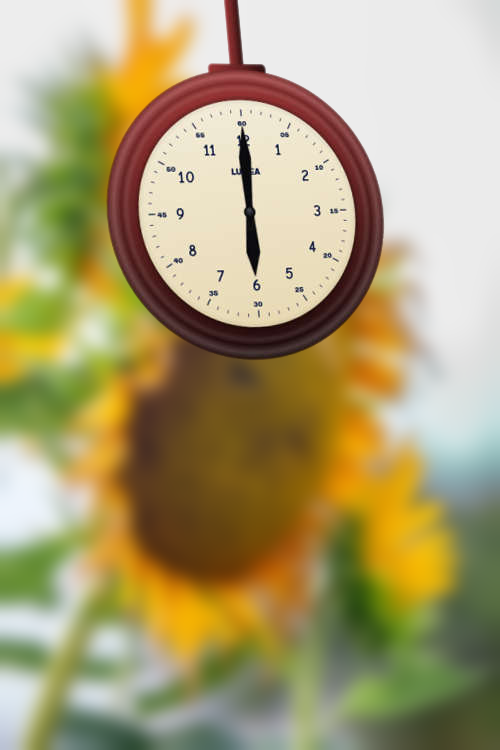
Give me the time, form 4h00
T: 6h00
